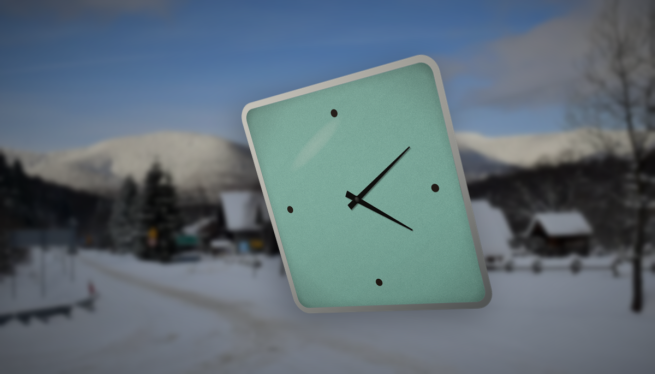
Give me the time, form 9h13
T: 4h10
